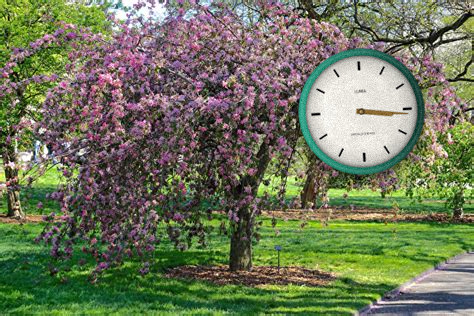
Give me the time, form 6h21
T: 3h16
